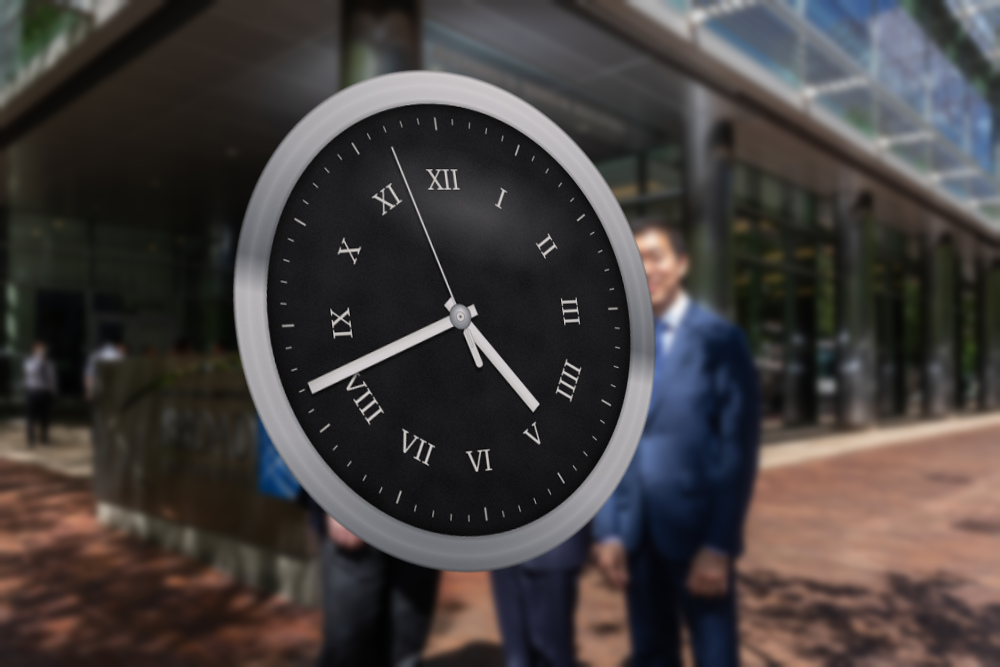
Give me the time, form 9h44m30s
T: 4h41m57s
